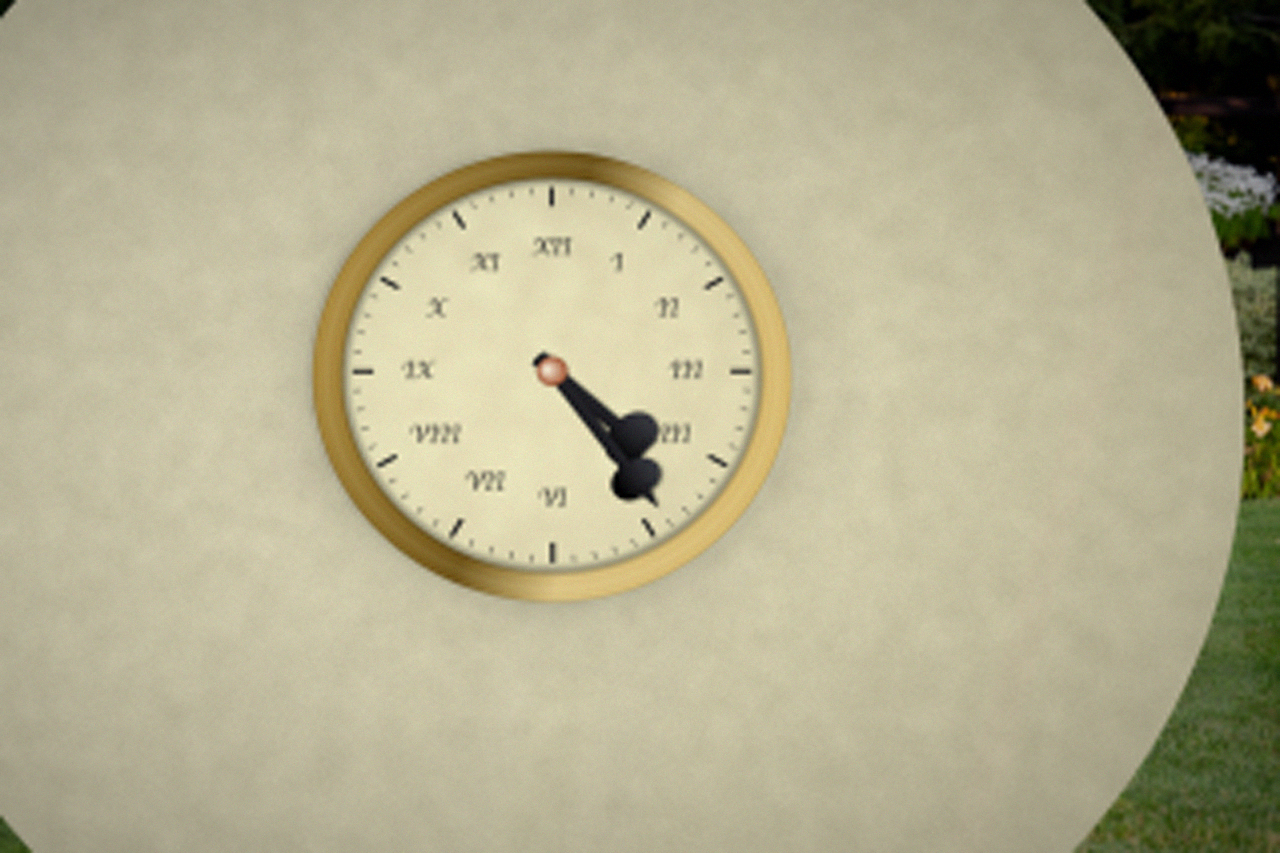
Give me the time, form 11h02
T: 4h24
